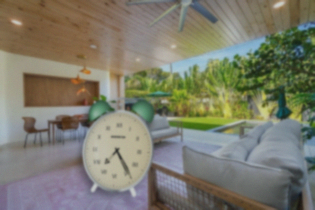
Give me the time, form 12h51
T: 7h24
